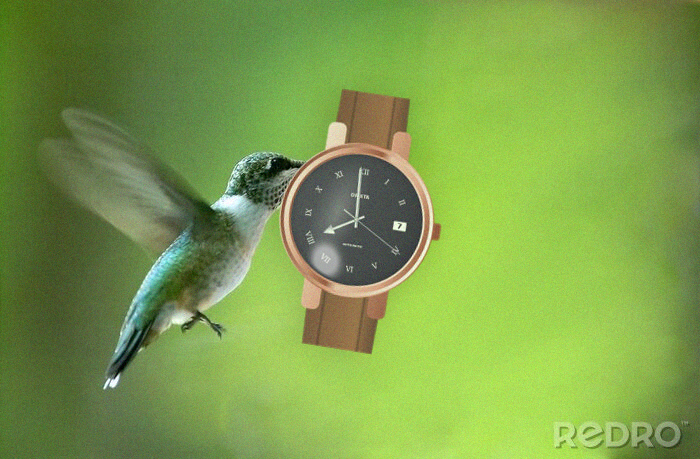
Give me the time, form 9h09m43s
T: 7h59m20s
